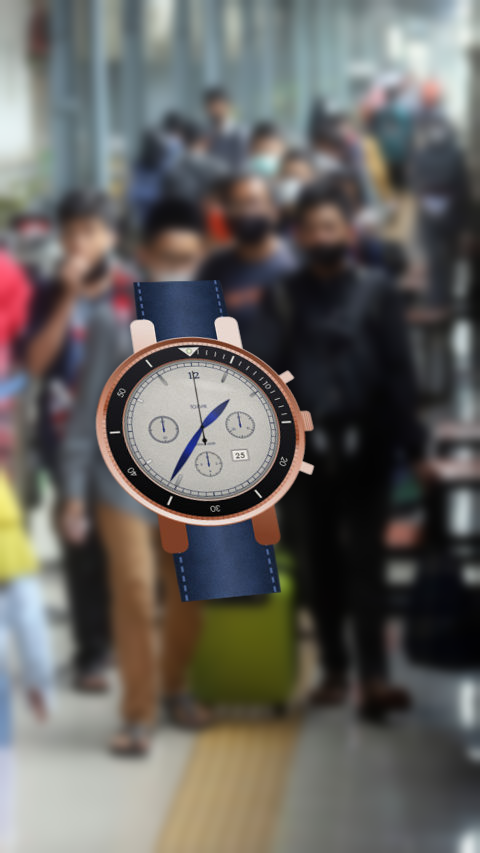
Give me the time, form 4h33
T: 1h36
